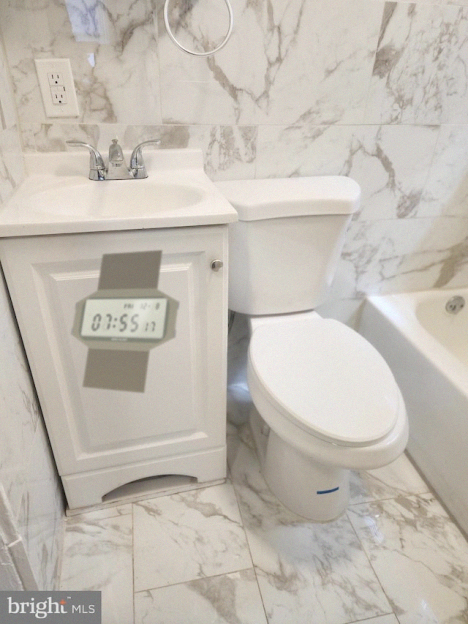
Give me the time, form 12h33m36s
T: 7h55m17s
